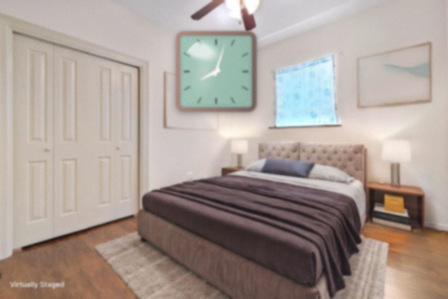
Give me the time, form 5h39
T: 8h03
